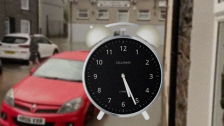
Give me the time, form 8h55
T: 5h26
